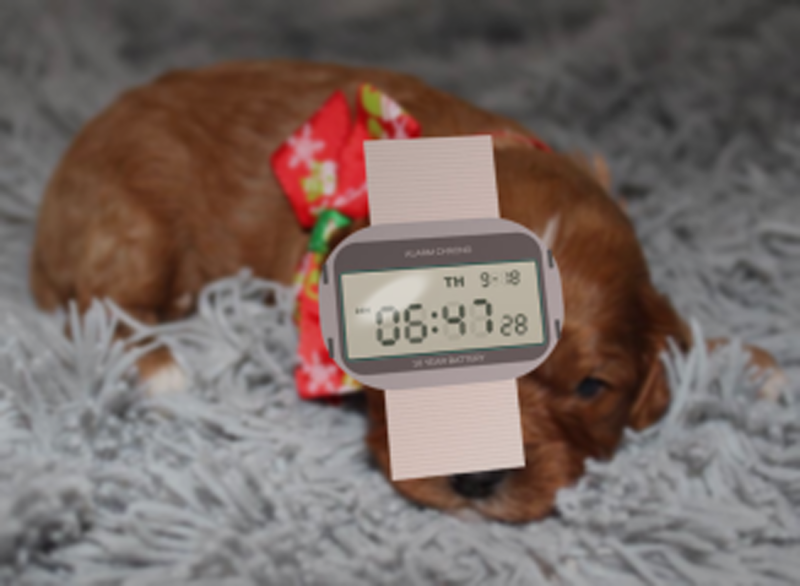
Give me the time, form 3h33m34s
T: 6h47m28s
